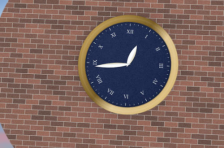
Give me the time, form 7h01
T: 12h44
